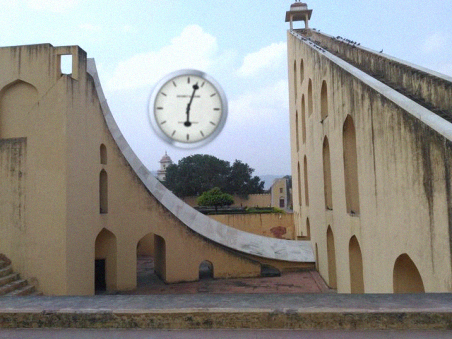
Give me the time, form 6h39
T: 6h03
